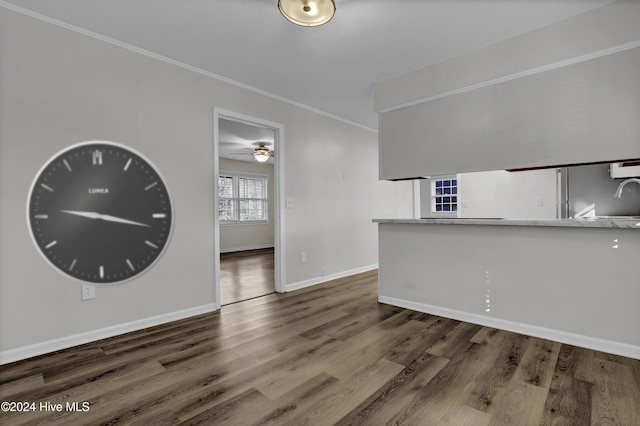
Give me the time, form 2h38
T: 9h17
